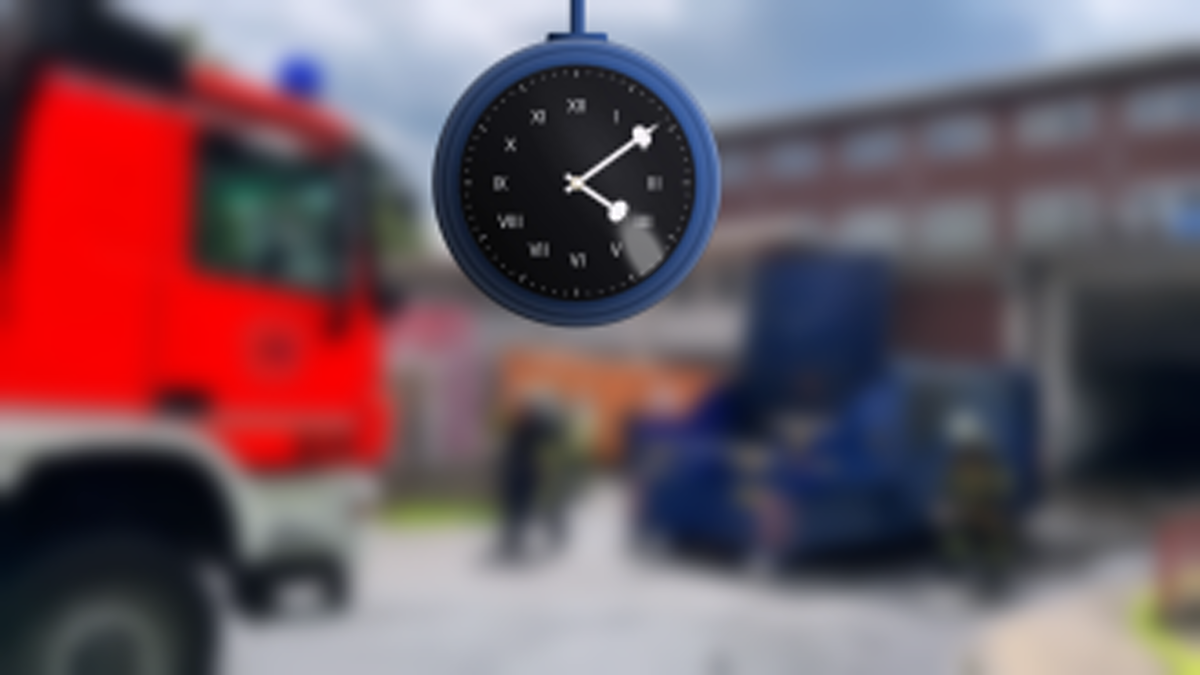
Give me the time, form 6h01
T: 4h09
